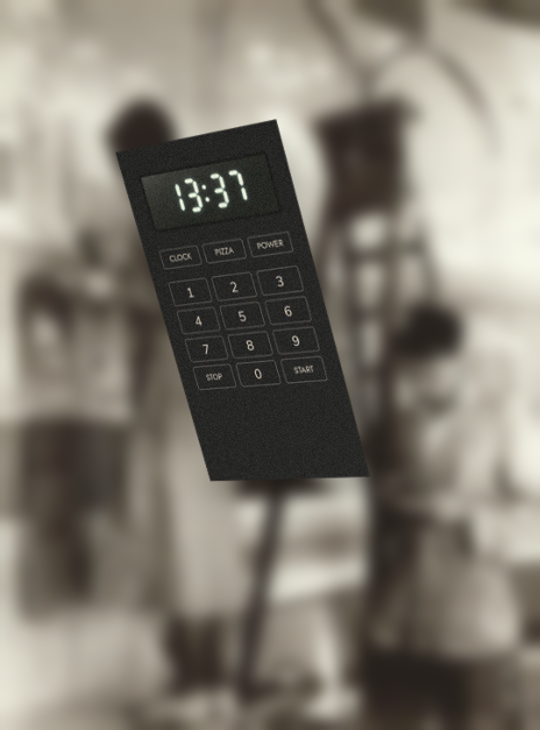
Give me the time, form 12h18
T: 13h37
